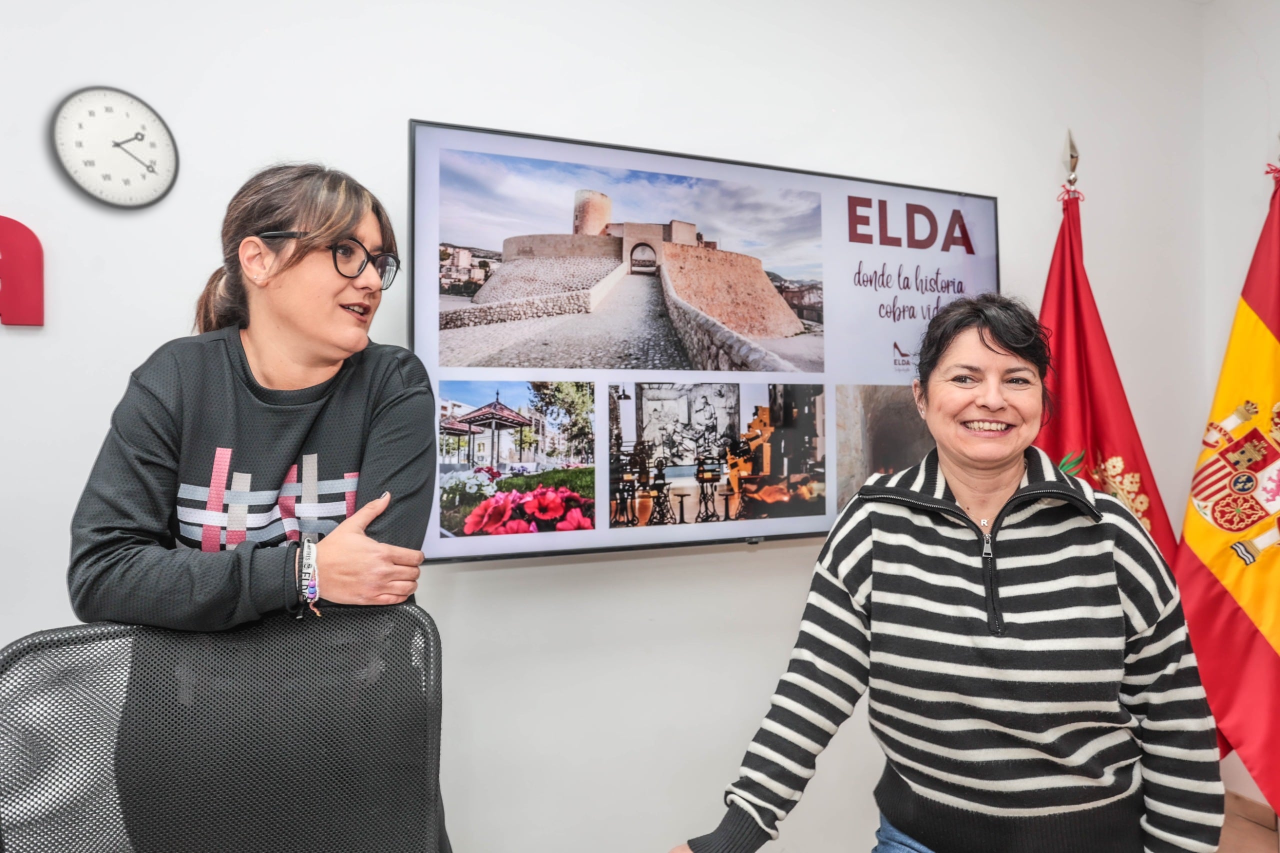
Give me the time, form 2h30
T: 2h22
